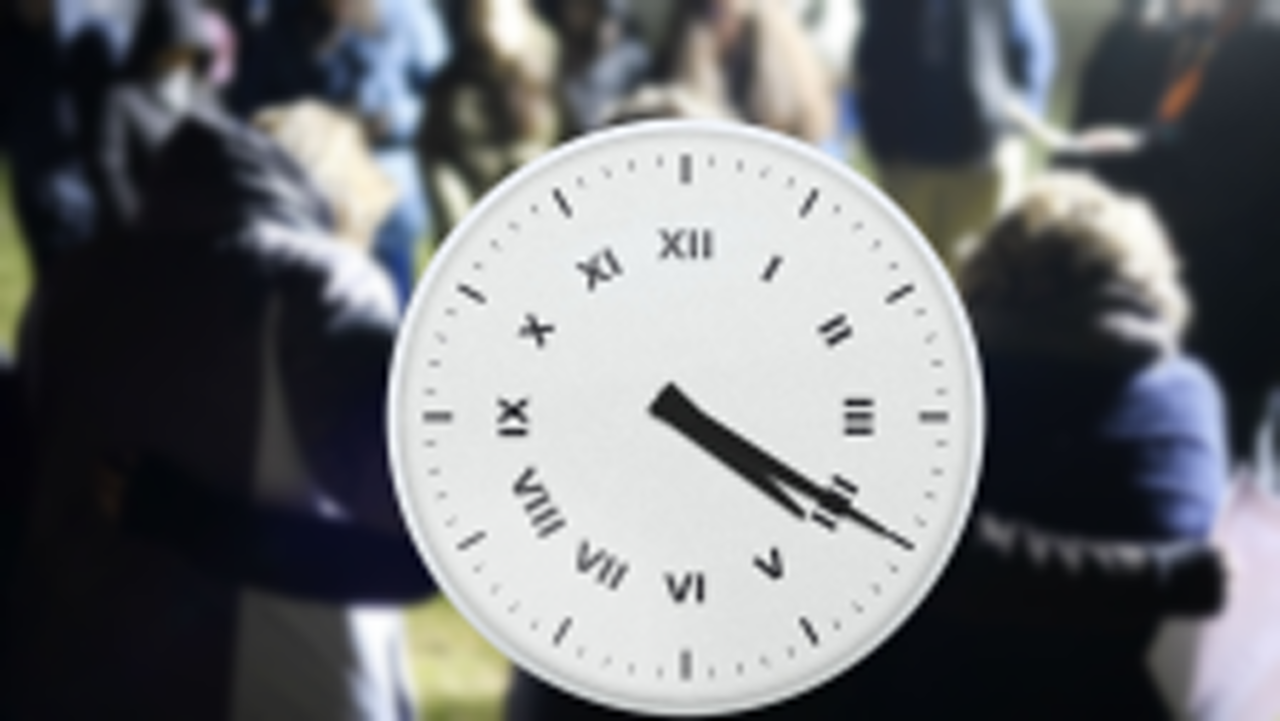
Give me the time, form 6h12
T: 4h20
